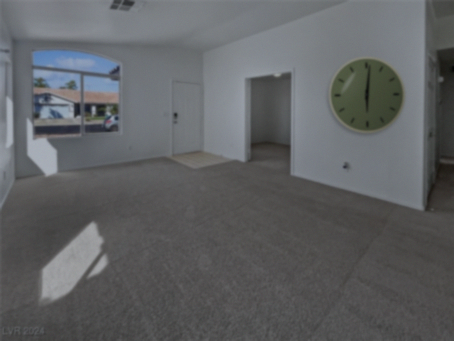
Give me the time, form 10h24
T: 6h01
